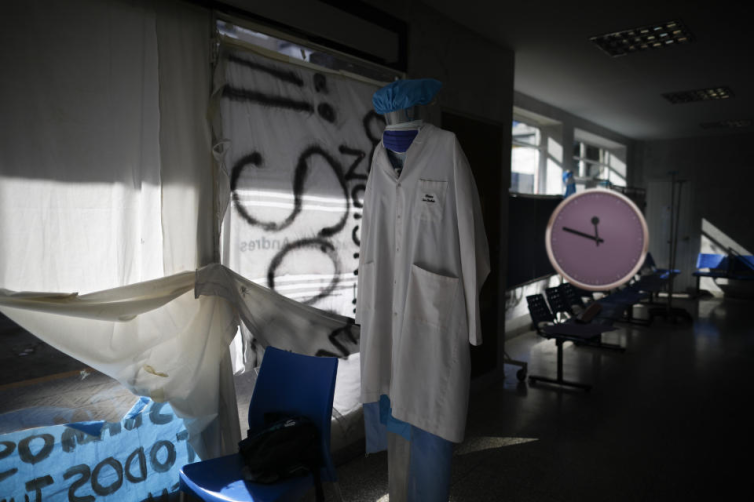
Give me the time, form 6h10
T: 11h48
